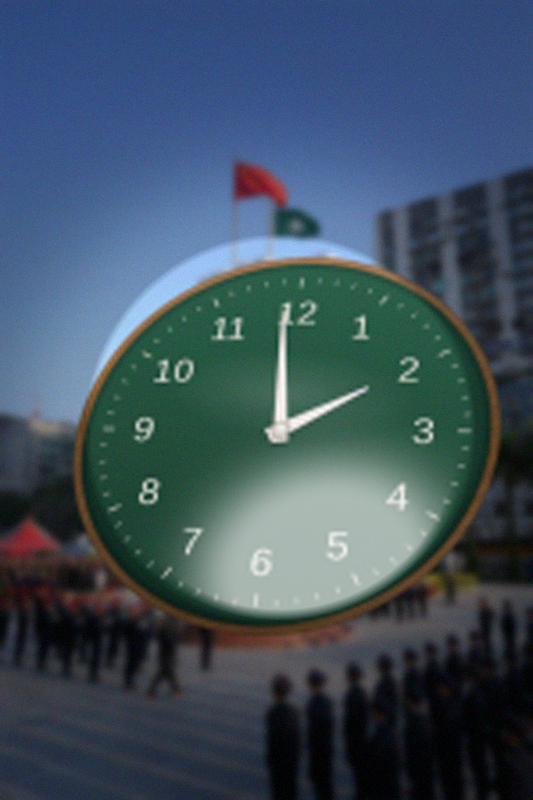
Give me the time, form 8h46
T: 1h59
